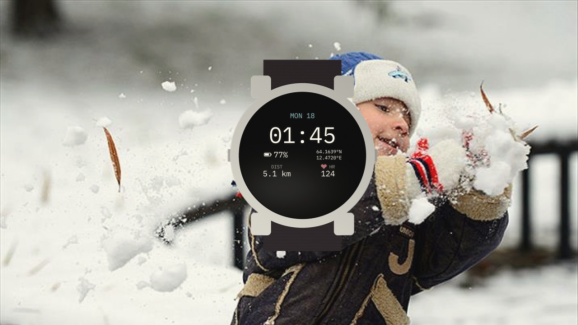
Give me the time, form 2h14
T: 1h45
